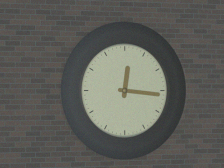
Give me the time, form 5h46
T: 12h16
